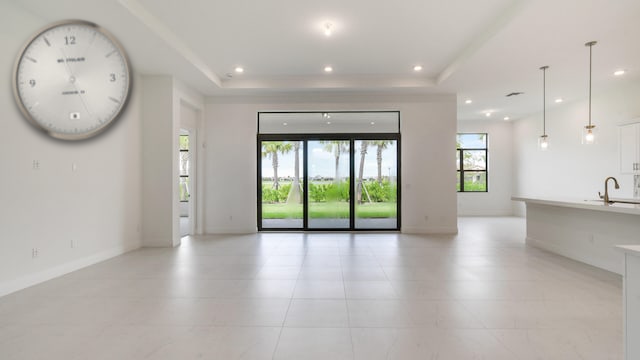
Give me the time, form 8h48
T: 11h26
